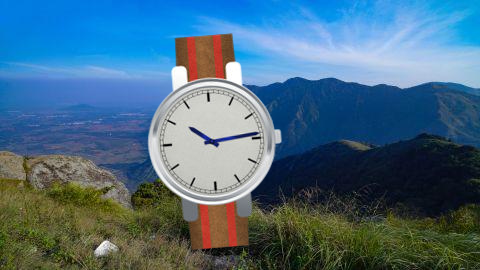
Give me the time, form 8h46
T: 10h14
